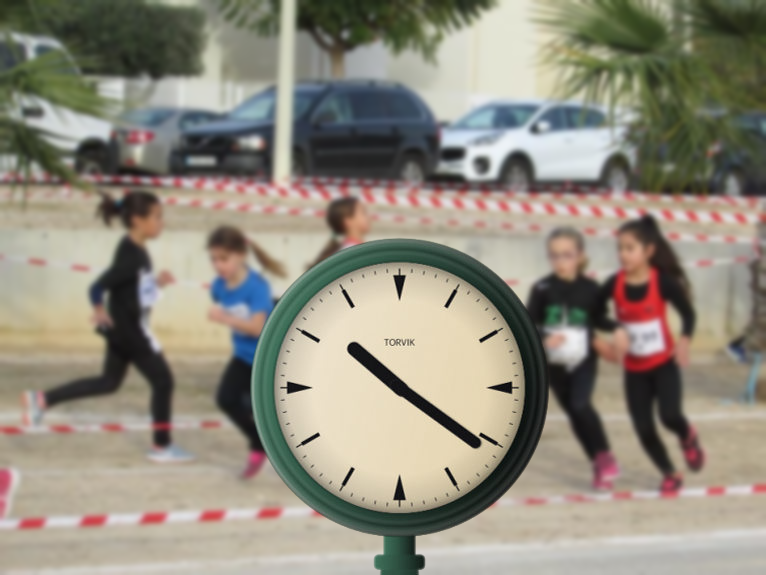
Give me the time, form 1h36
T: 10h21
